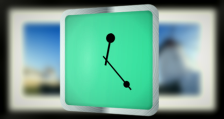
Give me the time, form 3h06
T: 12h23
